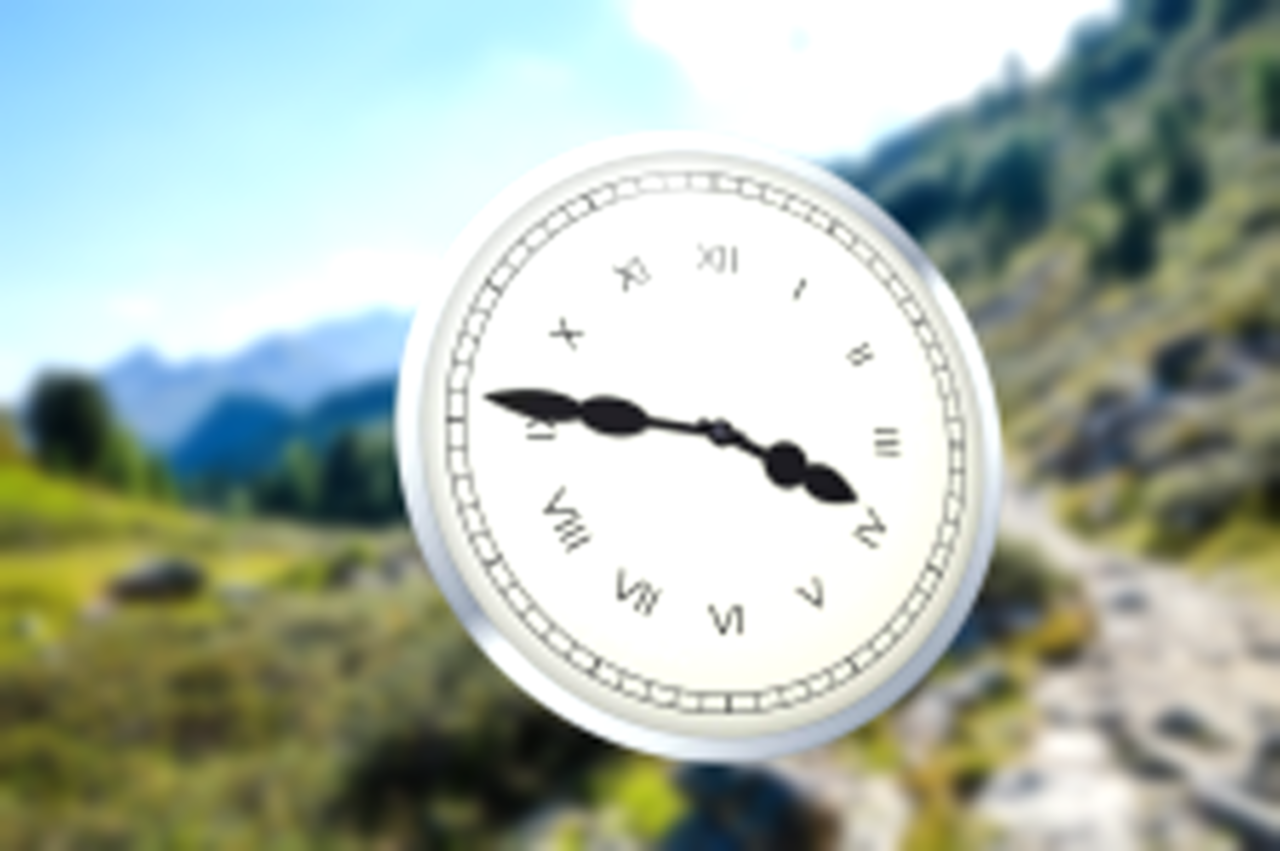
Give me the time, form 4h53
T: 3h46
